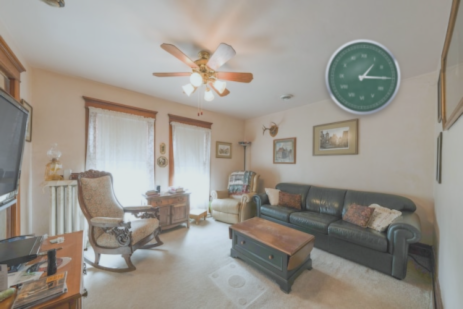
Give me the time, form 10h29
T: 1h15
